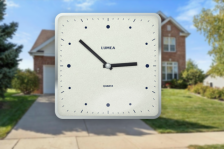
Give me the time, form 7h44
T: 2h52
